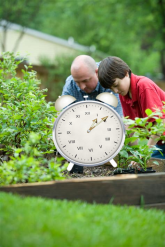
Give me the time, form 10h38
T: 1h09
